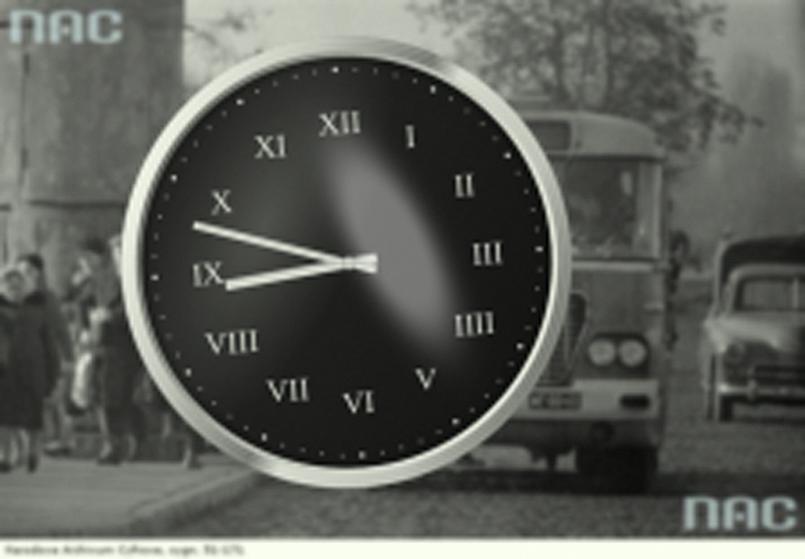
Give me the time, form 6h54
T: 8h48
